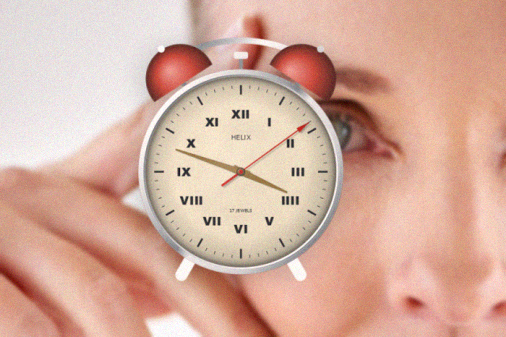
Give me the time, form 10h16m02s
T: 3h48m09s
